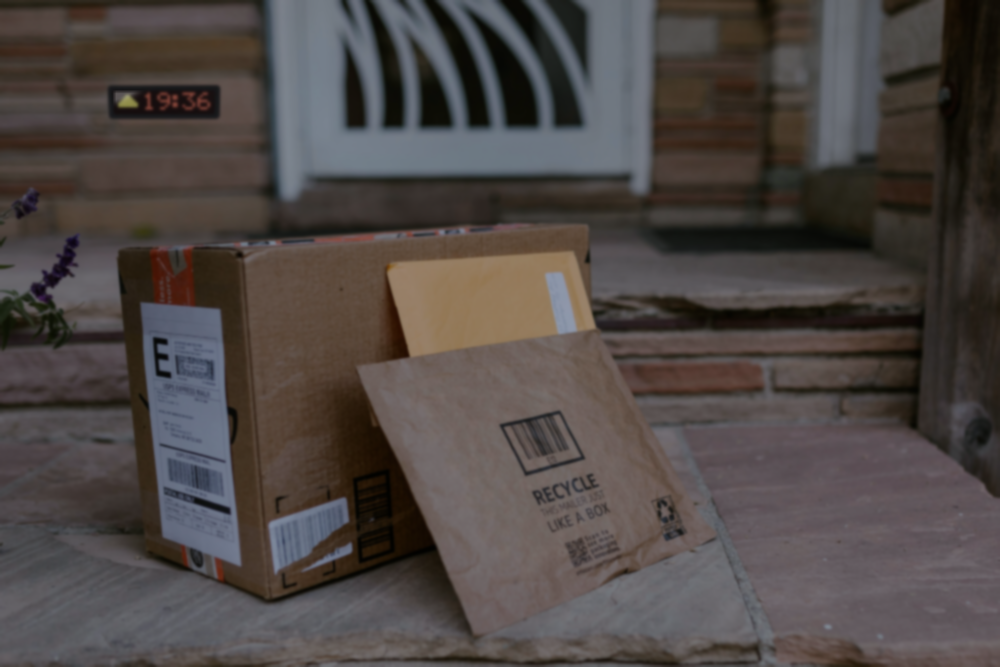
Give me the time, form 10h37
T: 19h36
